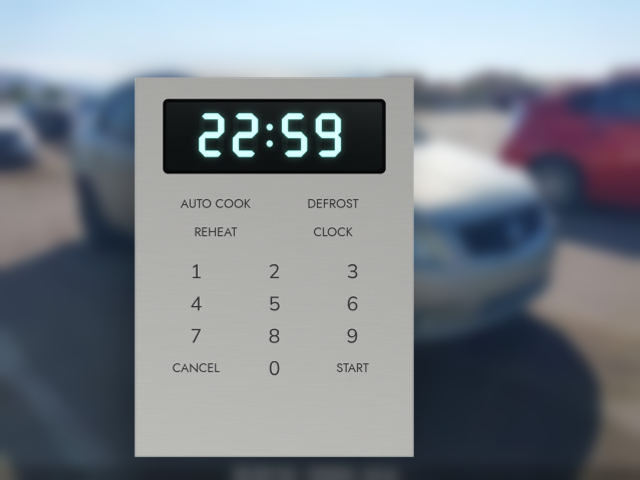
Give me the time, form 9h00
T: 22h59
